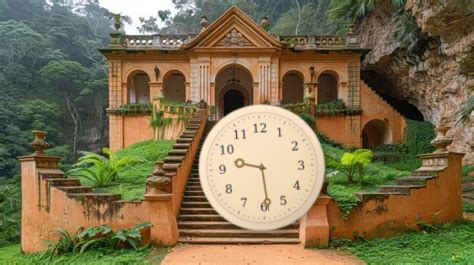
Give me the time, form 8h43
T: 9h29
